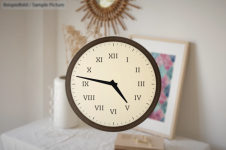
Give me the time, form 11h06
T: 4h47
